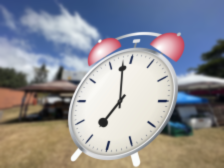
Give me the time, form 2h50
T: 6h58
